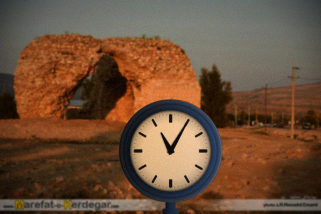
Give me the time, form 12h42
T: 11h05
